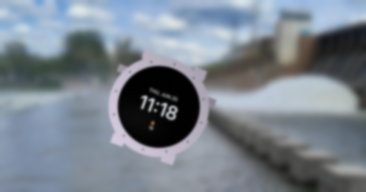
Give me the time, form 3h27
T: 11h18
